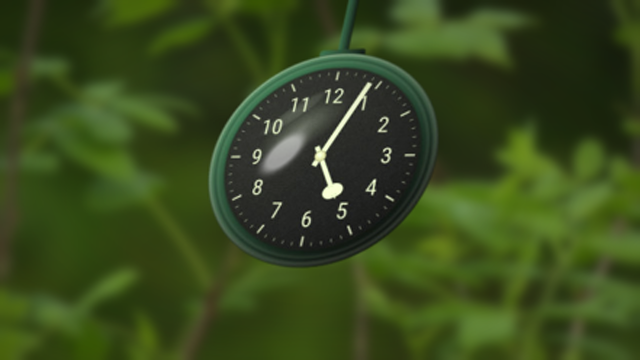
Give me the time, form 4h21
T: 5h04
